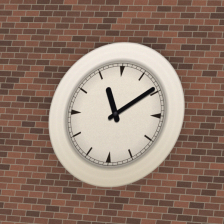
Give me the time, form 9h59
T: 11h09
